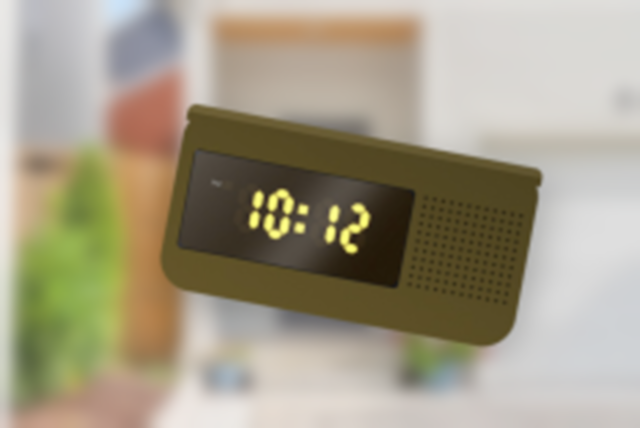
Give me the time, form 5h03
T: 10h12
